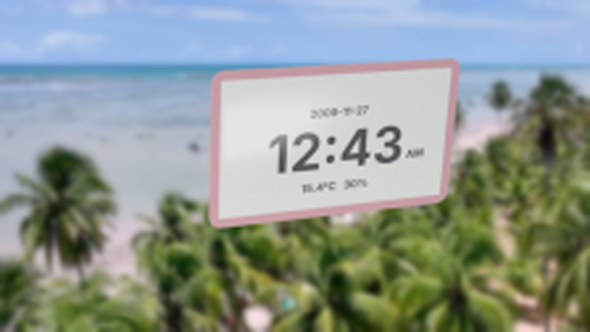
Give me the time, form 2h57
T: 12h43
